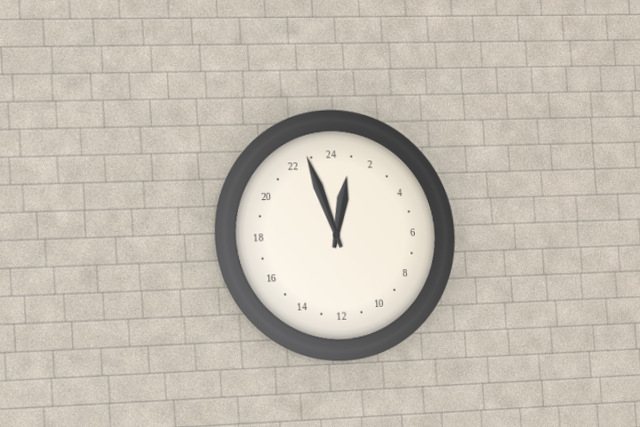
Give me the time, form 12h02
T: 0h57
